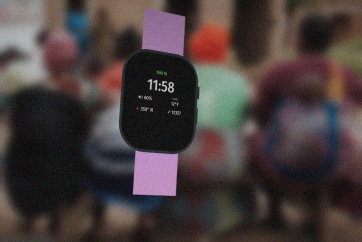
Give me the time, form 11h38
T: 11h58
